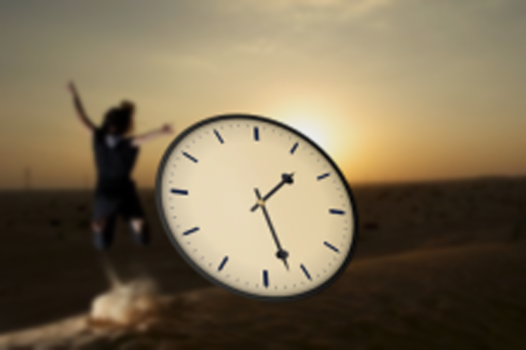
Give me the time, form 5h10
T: 1h27
